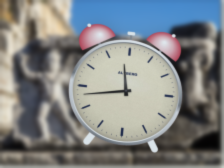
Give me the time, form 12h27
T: 11h43
